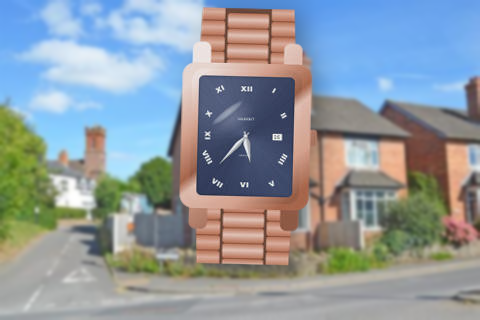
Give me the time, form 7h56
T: 5h37
